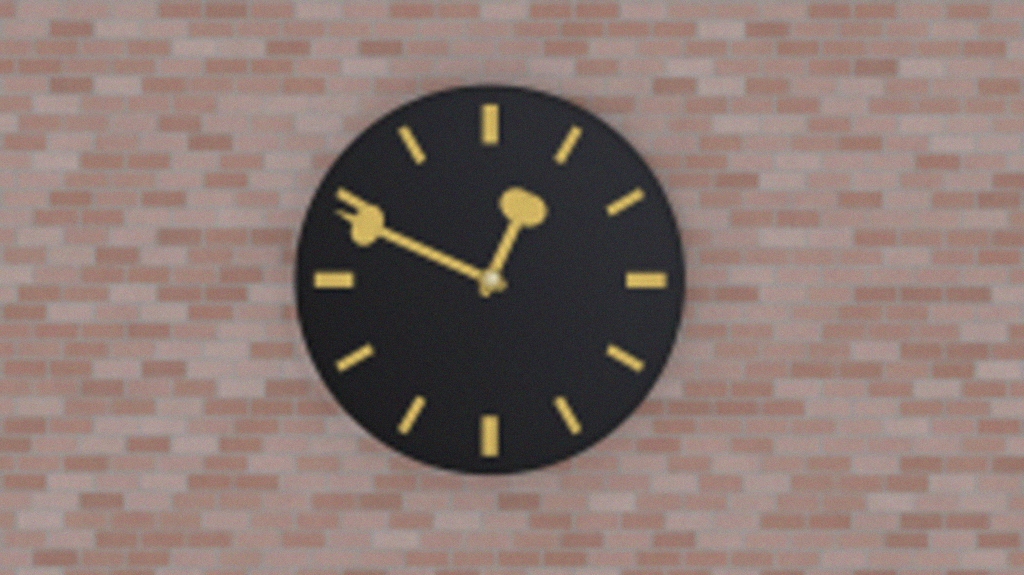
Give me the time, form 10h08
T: 12h49
